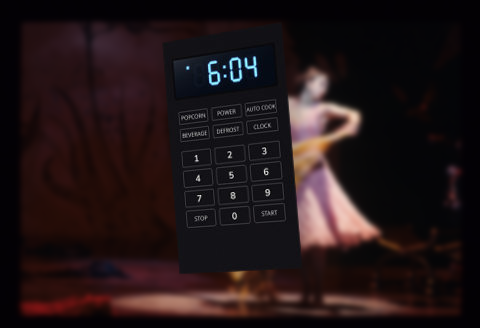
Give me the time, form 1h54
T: 6h04
